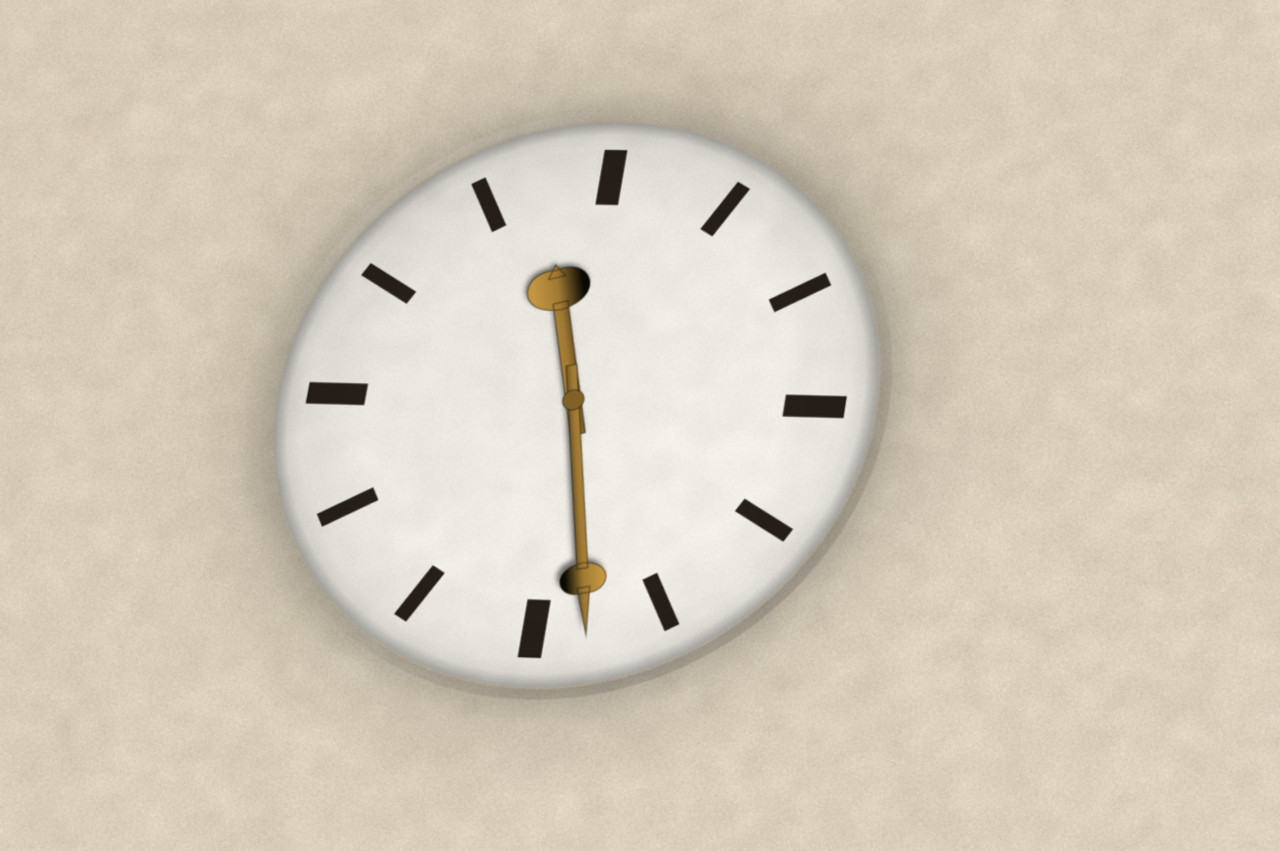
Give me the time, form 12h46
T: 11h28
